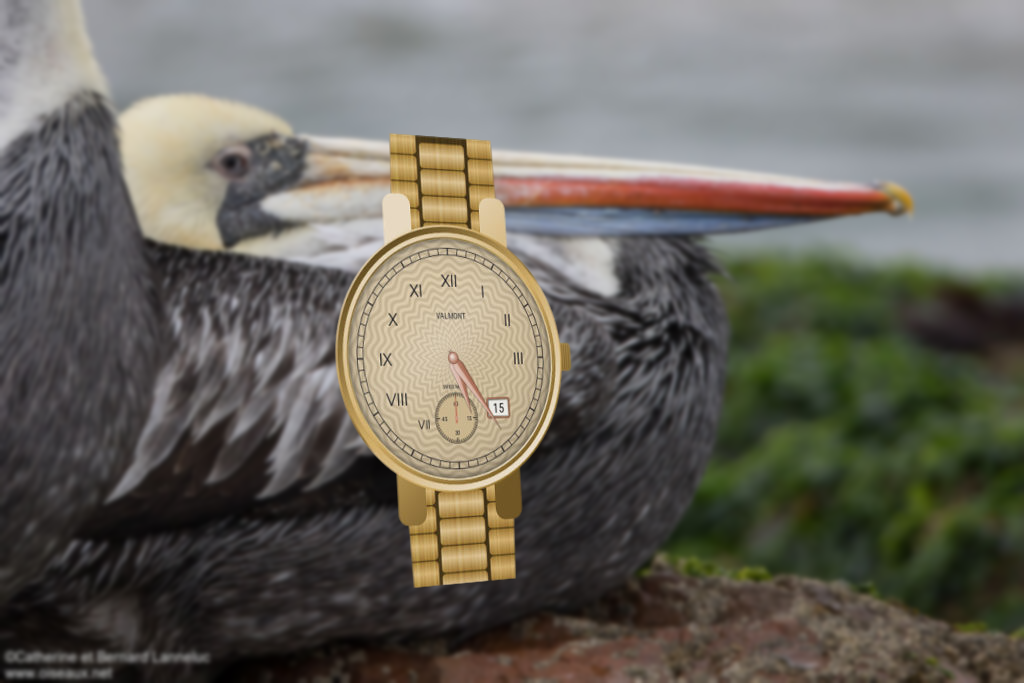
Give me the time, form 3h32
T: 5h24
